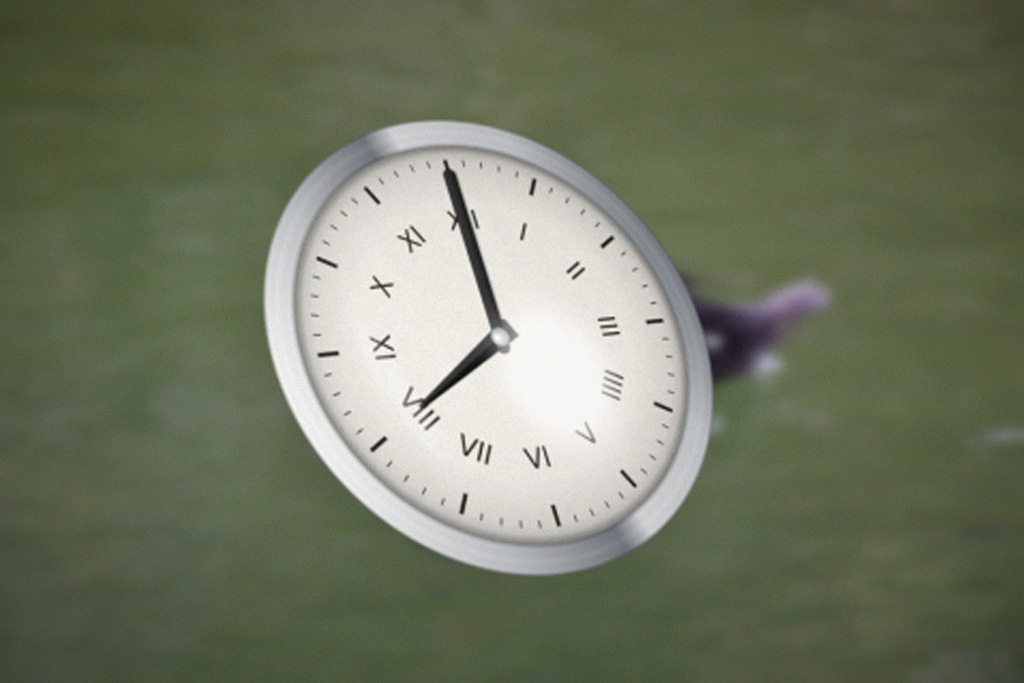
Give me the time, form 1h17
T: 8h00
